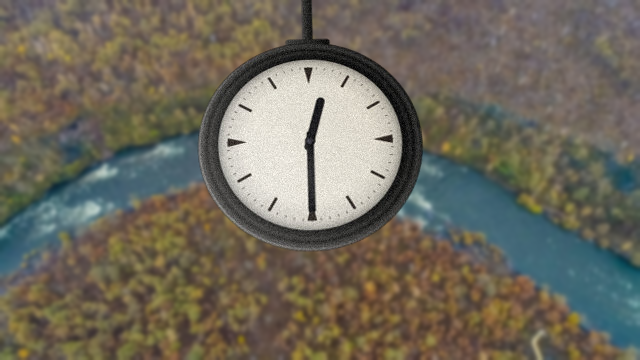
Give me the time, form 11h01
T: 12h30
